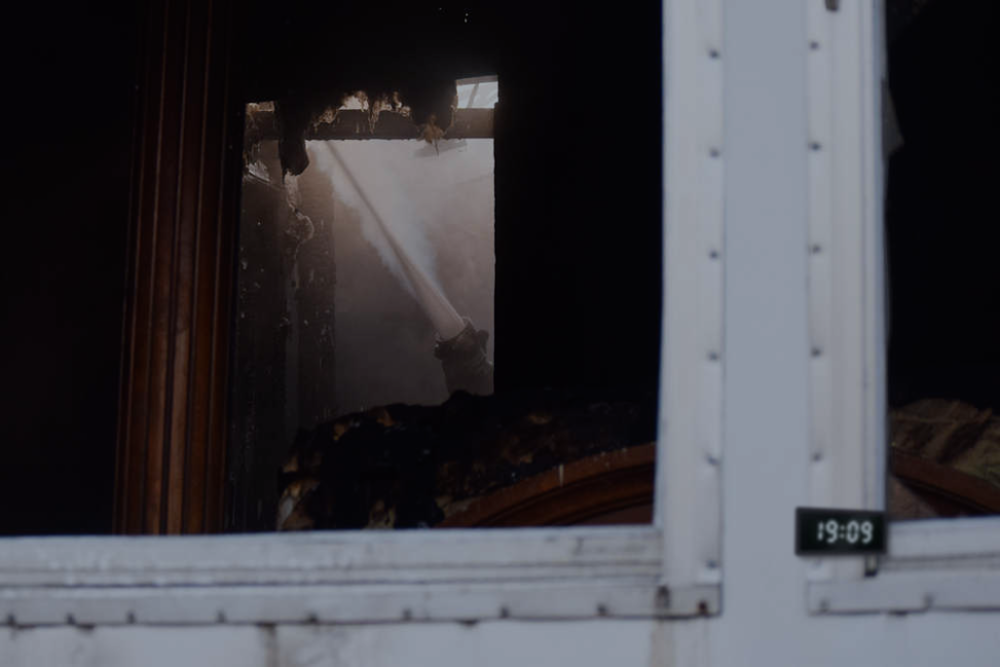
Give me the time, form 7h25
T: 19h09
